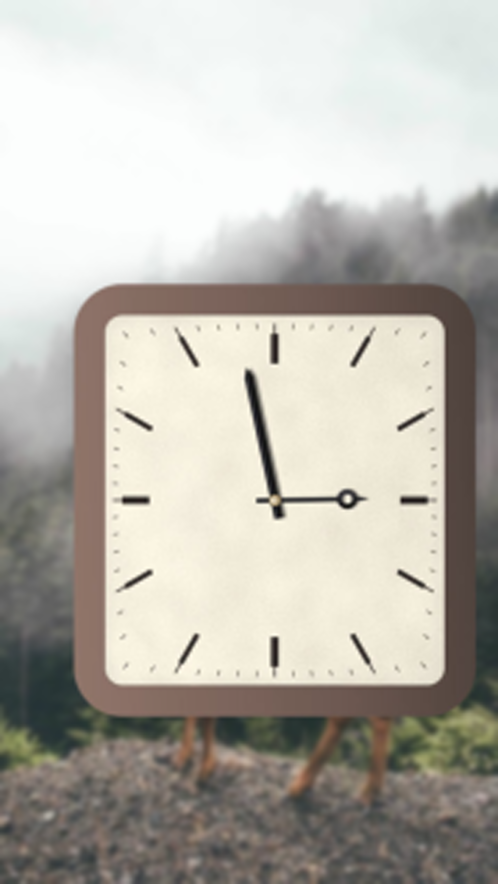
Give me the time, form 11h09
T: 2h58
